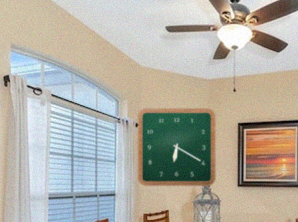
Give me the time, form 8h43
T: 6h20
